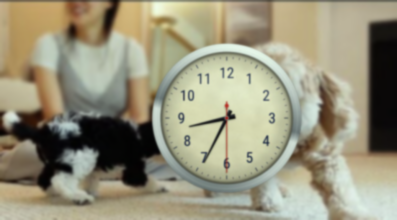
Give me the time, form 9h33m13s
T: 8h34m30s
